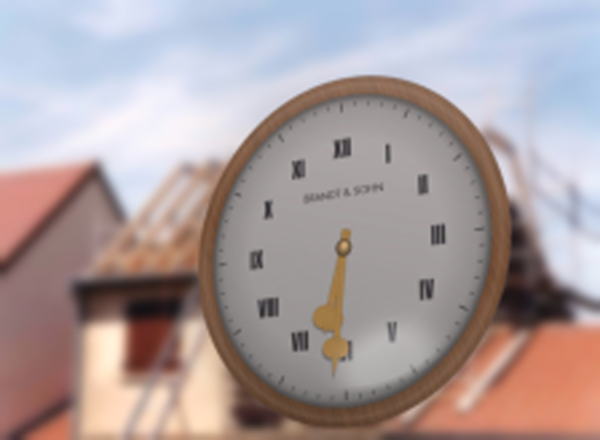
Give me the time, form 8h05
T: 6h31
